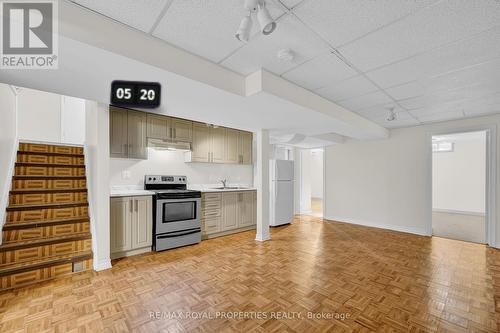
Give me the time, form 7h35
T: 5h20
